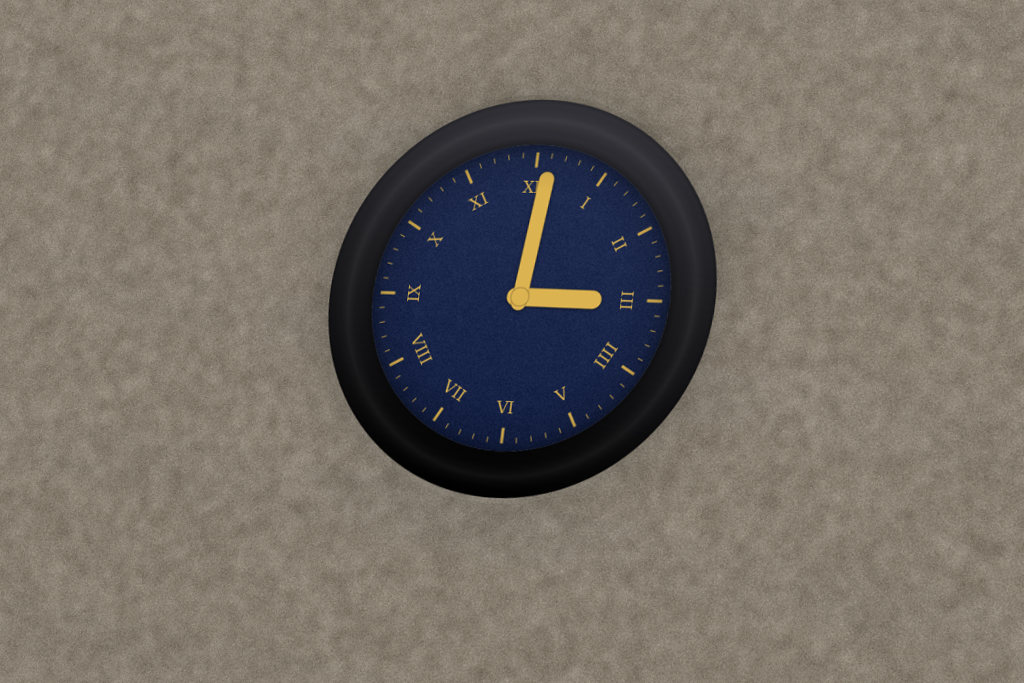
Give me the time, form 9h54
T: 3h01
